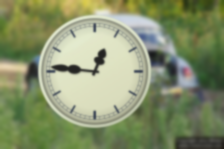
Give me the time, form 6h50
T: 12h46
